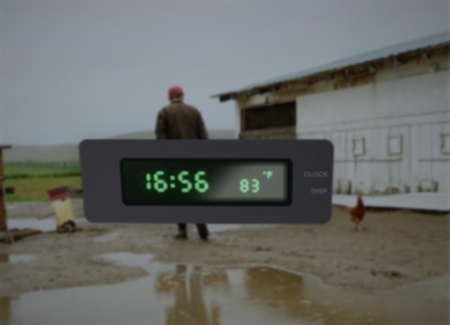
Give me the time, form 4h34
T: 16h56
